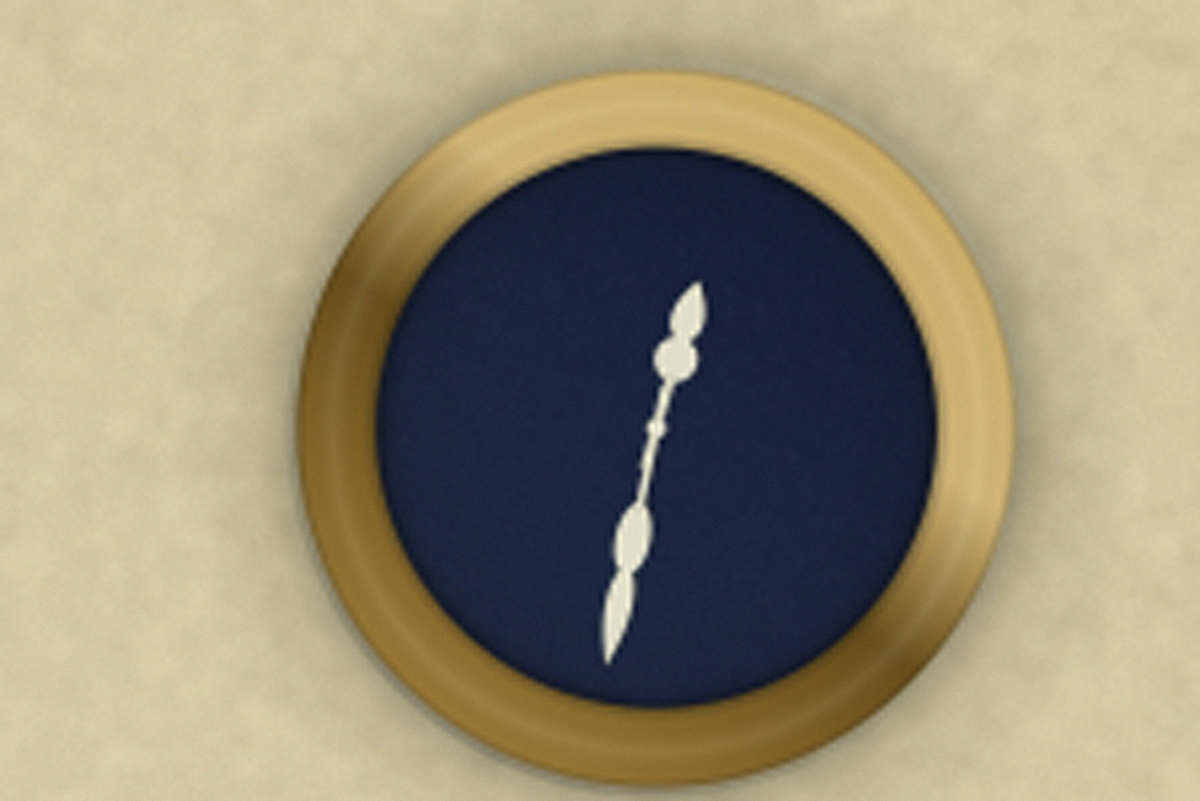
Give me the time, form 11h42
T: 12h32
